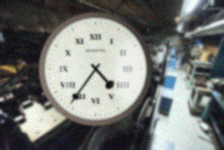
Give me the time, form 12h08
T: 4h36
